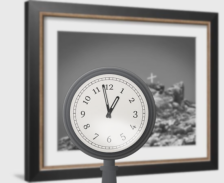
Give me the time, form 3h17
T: 12h58
